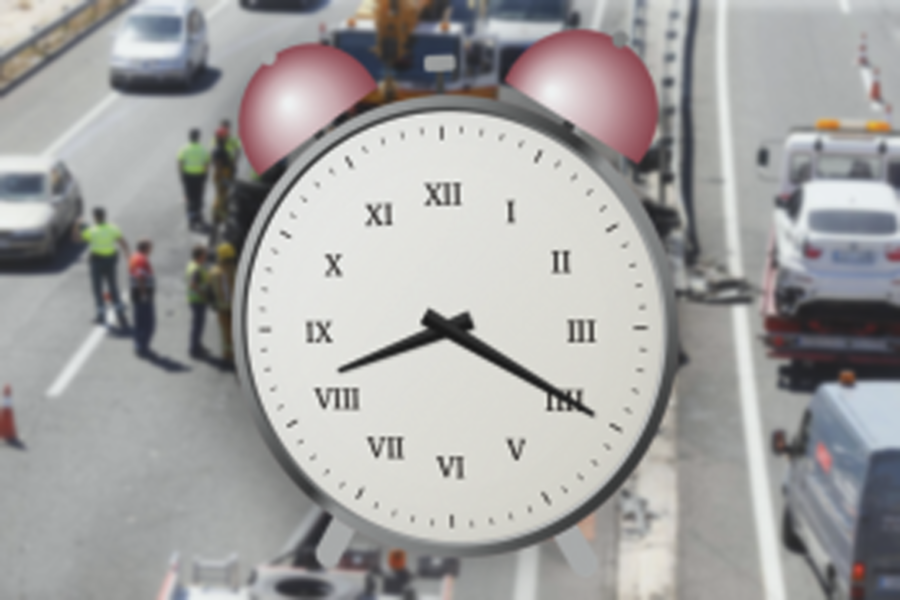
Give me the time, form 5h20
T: 8h20
